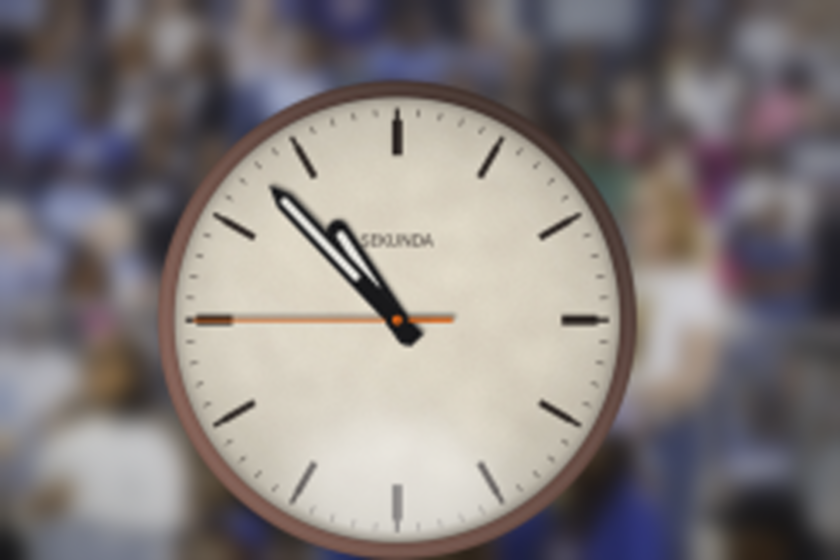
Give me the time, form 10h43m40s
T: 10h52m45s
